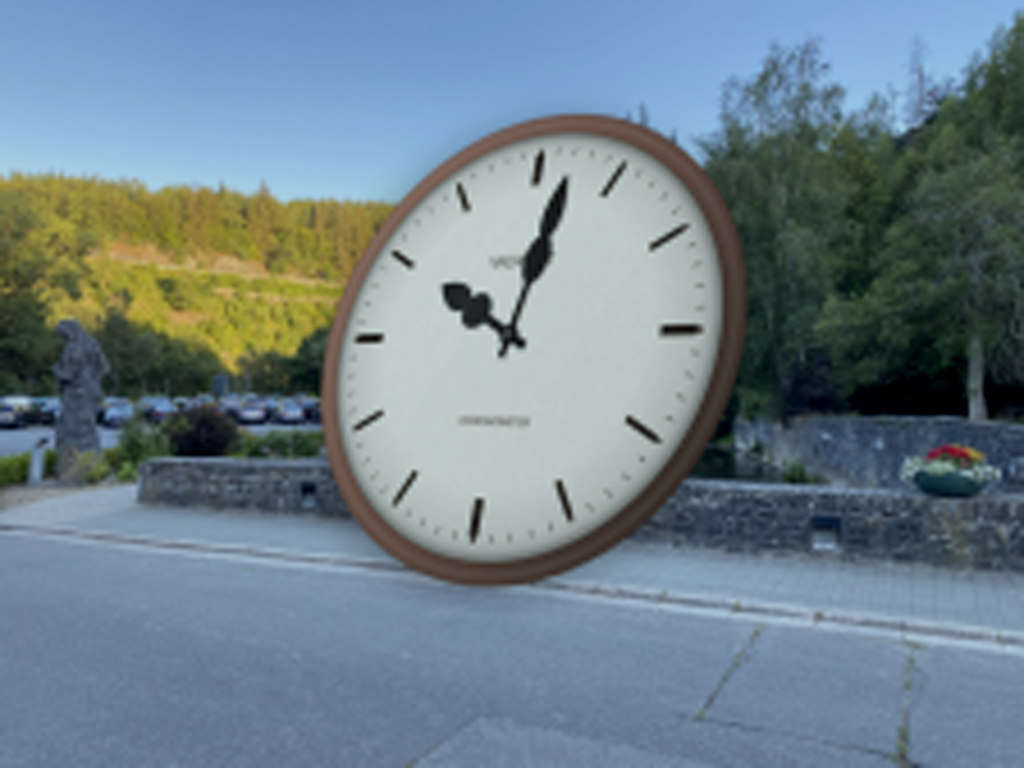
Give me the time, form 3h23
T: 10h02
